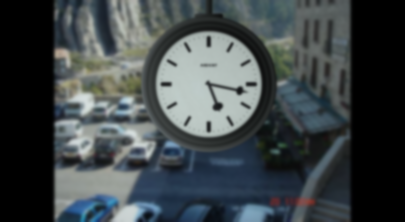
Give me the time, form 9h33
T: 5h17
